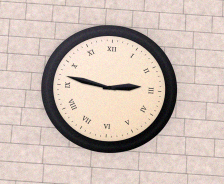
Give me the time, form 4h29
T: 2h47
